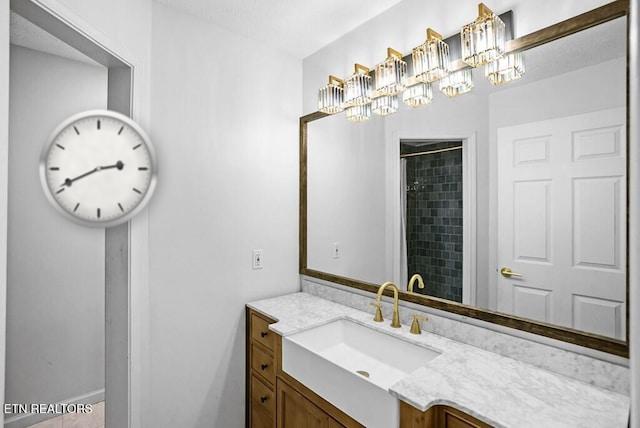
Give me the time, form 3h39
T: 2h41
